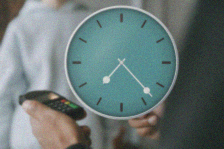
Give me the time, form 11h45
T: 7h23
